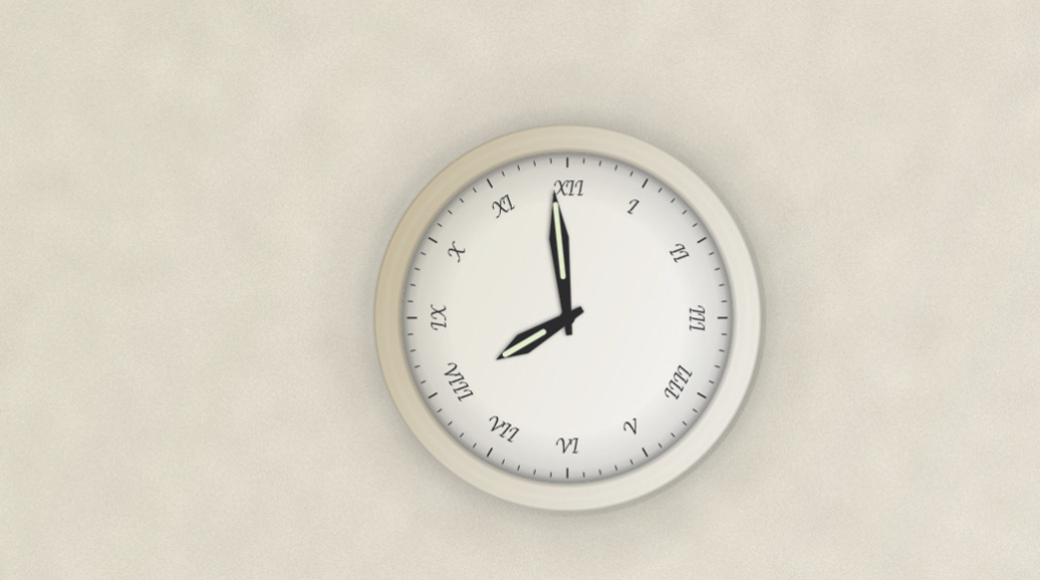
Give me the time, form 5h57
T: 7h59
